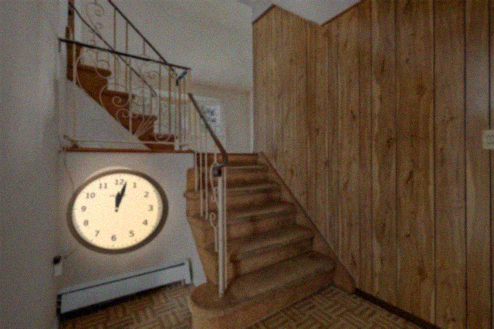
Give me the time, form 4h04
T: 12h02
